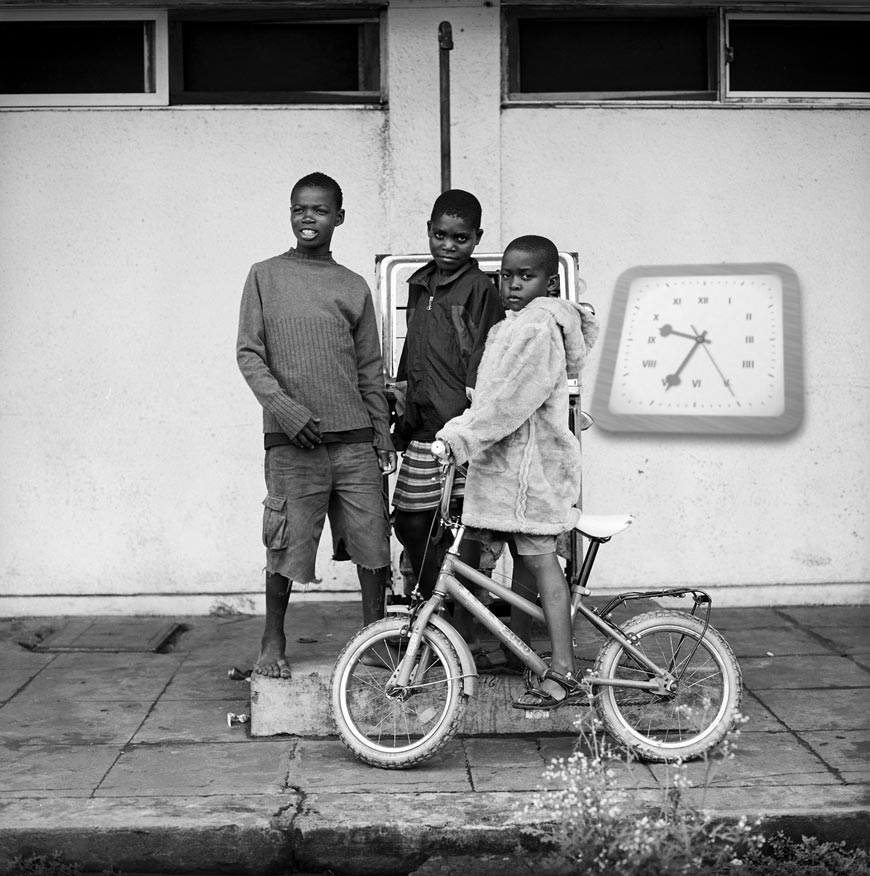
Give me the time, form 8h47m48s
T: 9h34m25s
